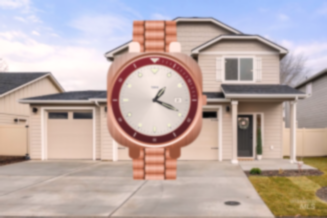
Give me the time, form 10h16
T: 1h19
